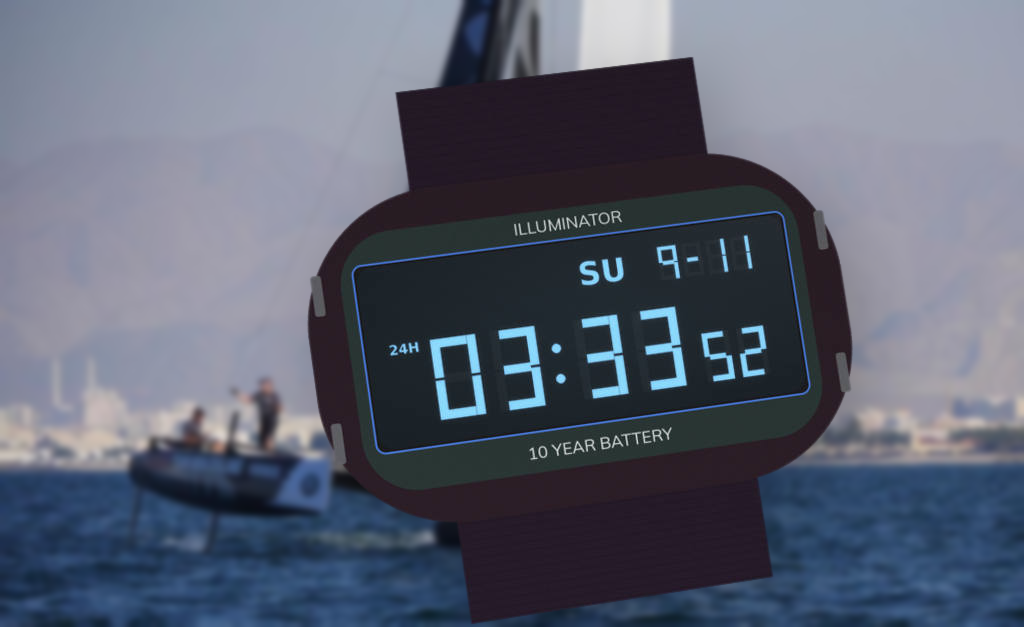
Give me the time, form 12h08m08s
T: 3h33m52s
